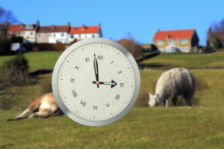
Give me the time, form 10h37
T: 2h58
